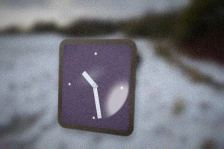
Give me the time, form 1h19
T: 10h28
